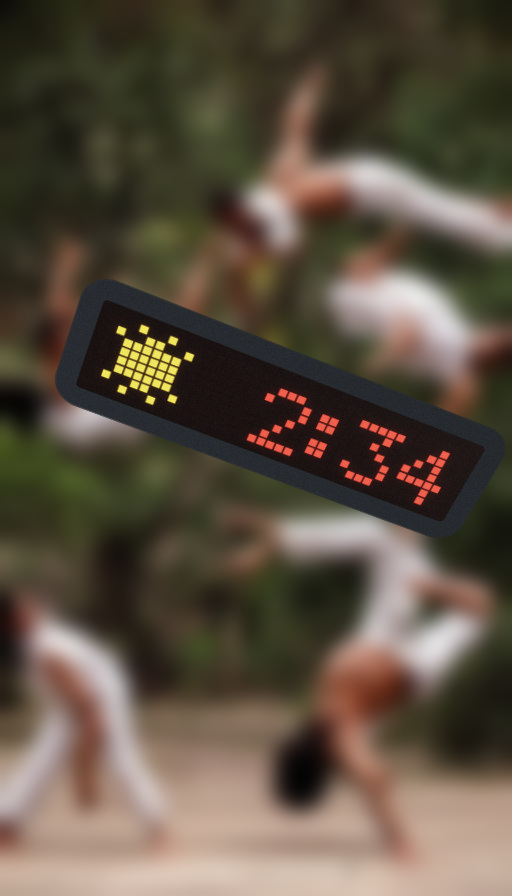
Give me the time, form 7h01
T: 2h34
